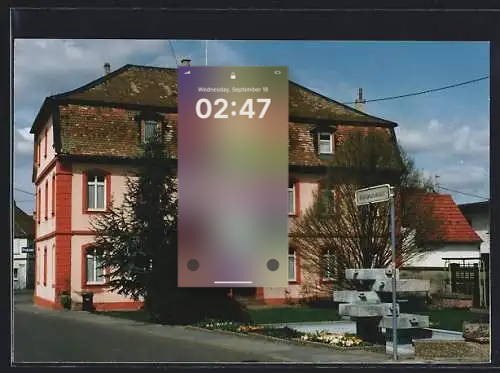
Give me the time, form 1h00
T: 2h47
